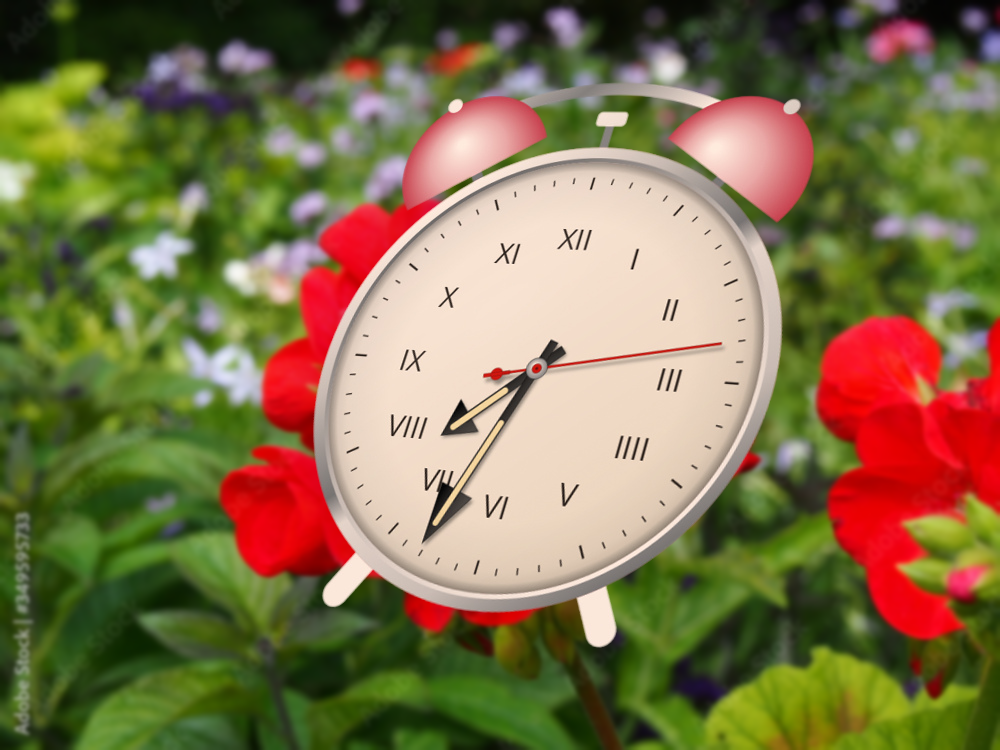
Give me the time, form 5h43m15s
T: 7h33m13s
